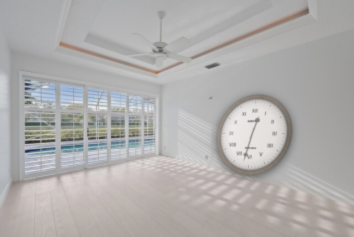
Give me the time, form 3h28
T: 12h32
